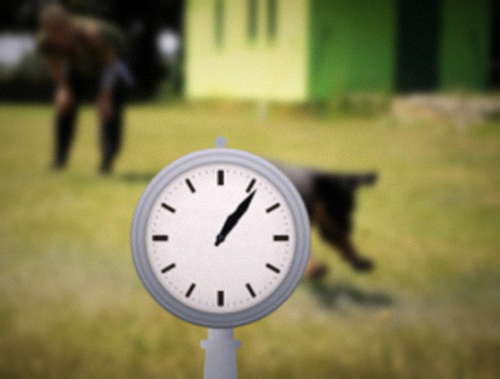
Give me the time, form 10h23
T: 1h06
